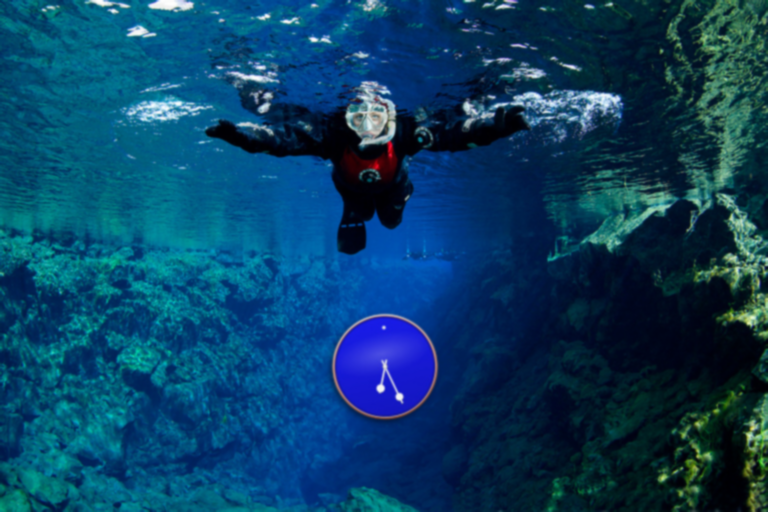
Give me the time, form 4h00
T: 6h26
